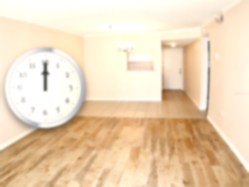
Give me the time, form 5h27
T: 12h00
